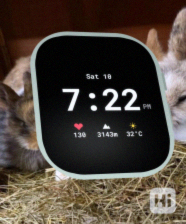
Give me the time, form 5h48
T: 7h22
